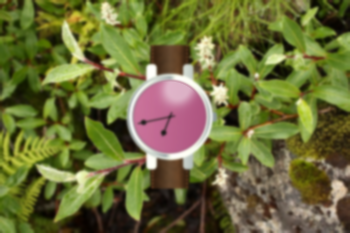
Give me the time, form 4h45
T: 6h43
